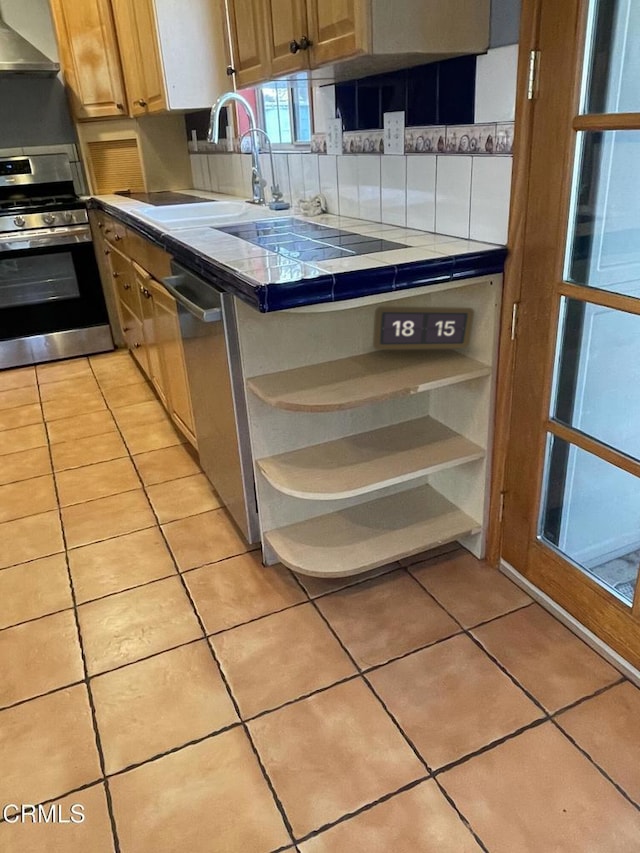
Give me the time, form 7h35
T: 18h15
